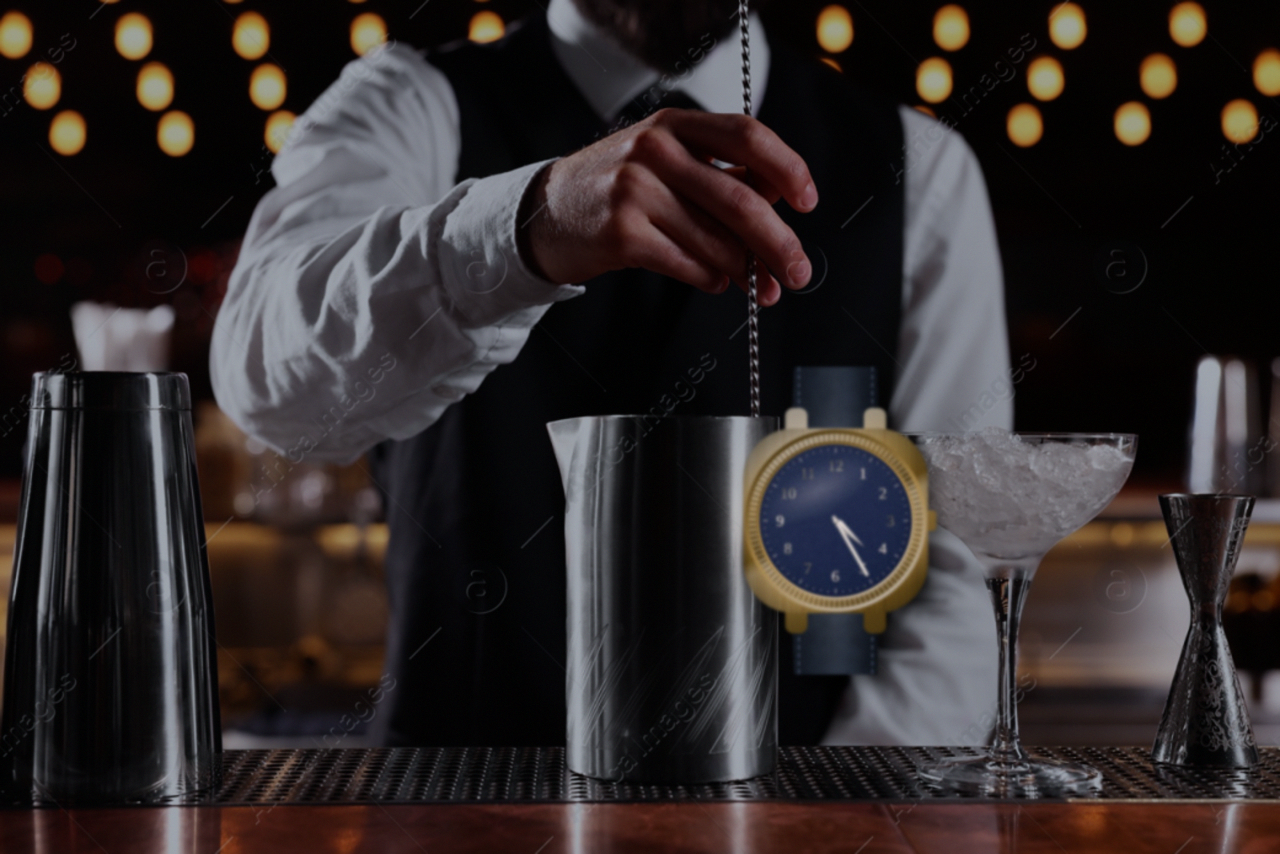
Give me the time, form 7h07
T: 4h25
